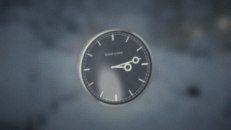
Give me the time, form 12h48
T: 3h13
